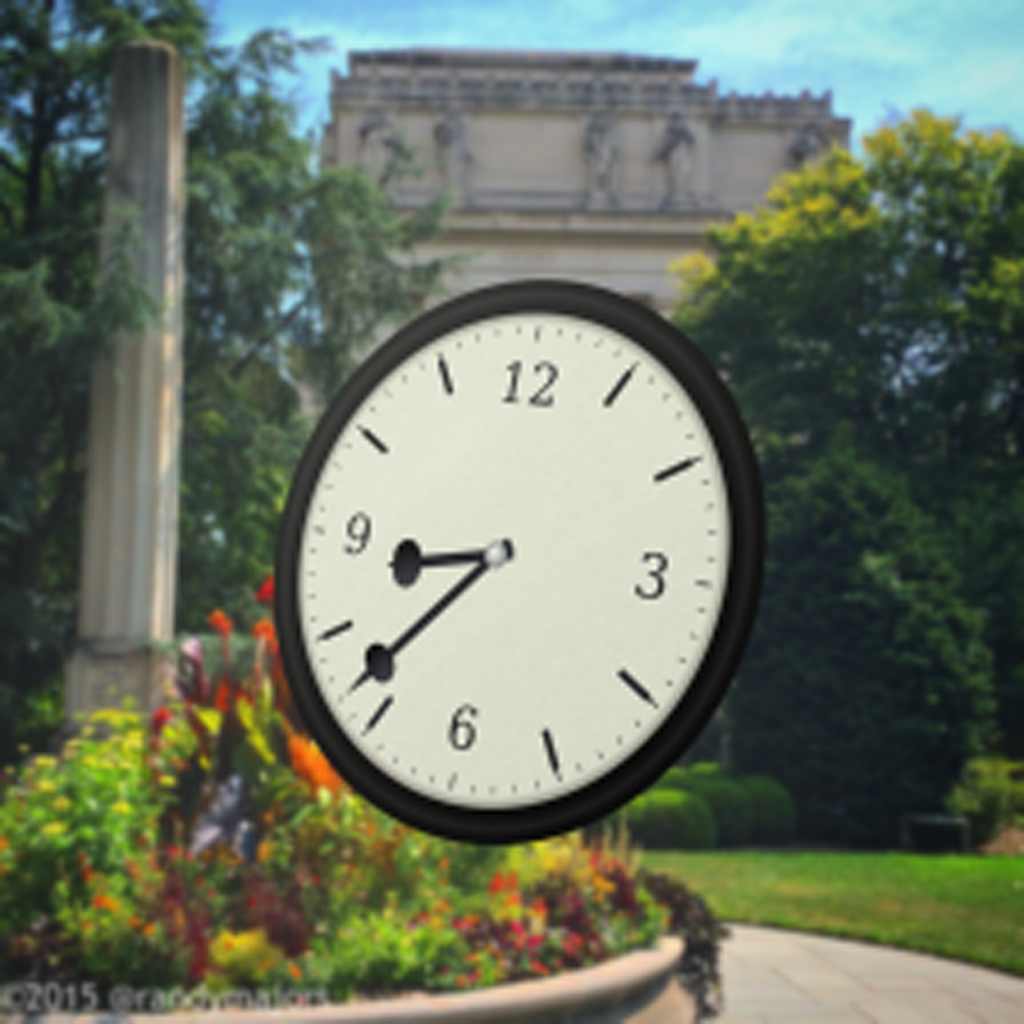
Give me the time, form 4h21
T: 8h37
